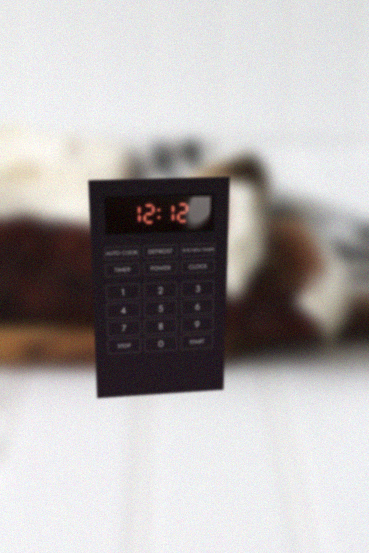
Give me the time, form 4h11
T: 12h12
